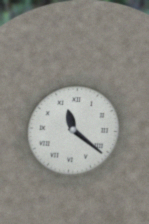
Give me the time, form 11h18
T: 11h21
